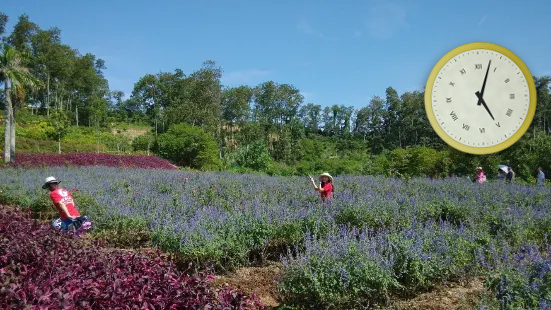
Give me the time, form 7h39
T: 5h03
